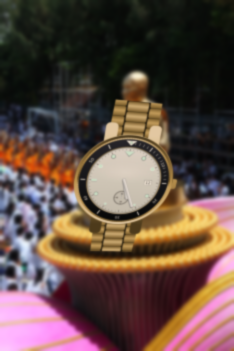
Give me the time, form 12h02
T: 5h26
